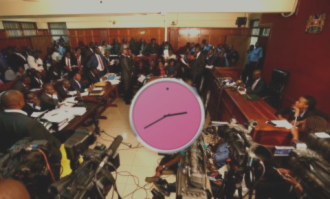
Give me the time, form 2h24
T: 2h40
